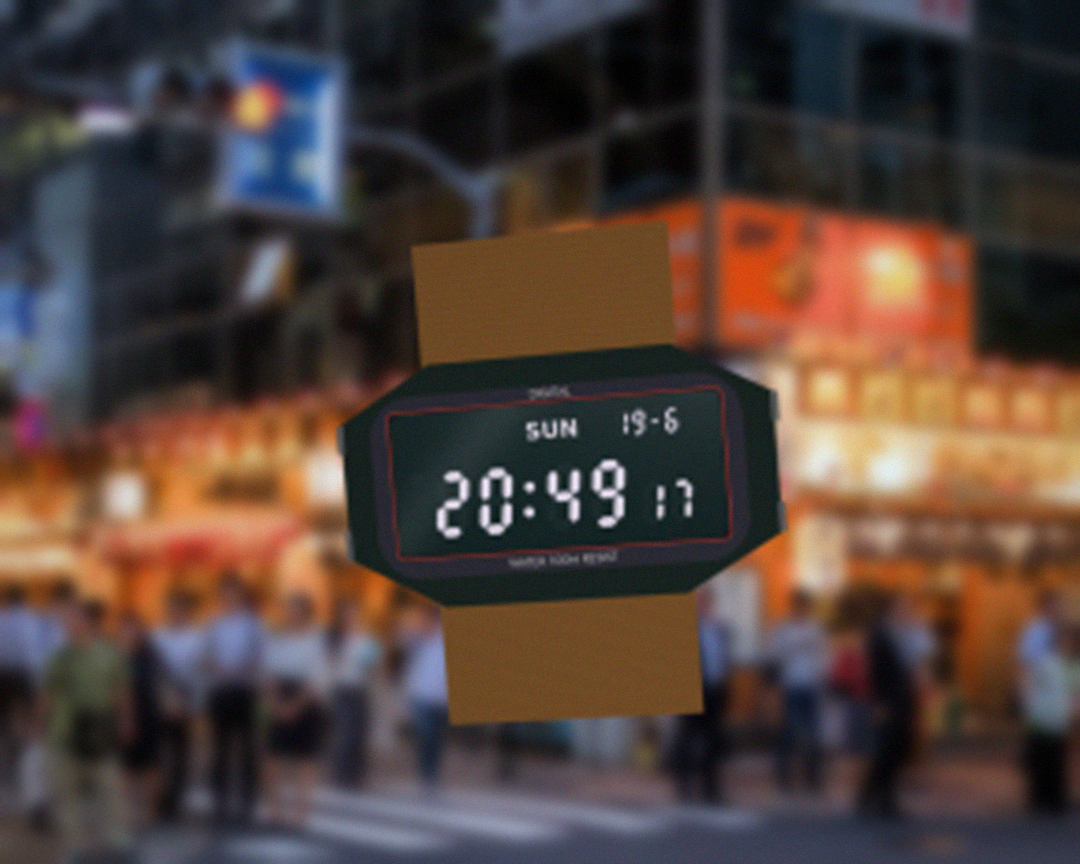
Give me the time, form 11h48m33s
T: 20h49m17s
